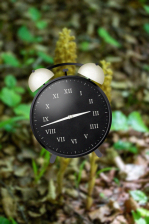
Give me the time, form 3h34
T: 2h43
